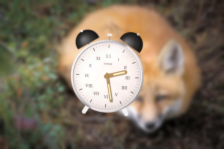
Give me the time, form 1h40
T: 2h28
